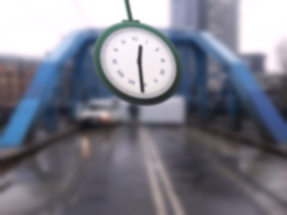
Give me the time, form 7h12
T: 12h31
